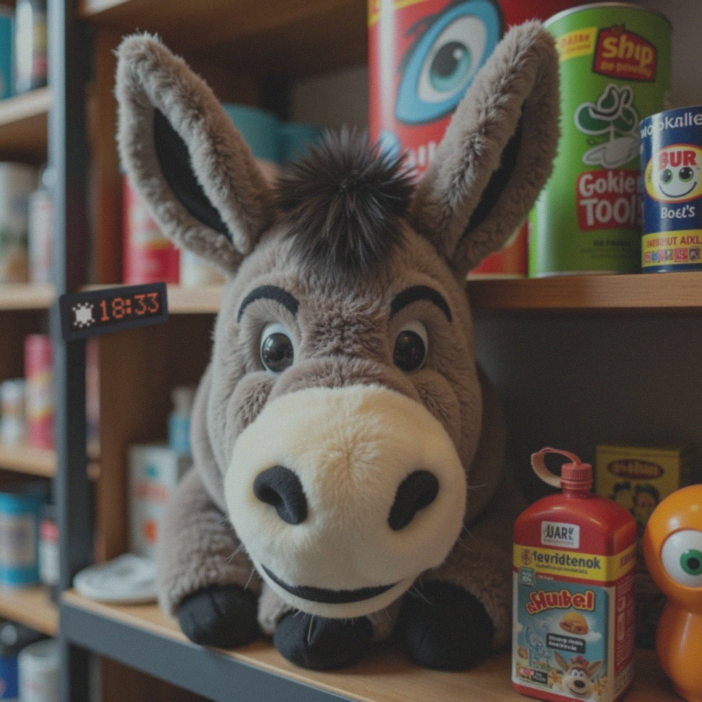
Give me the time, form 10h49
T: 18h33
